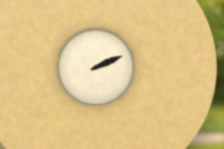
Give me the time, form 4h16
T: 2h11
